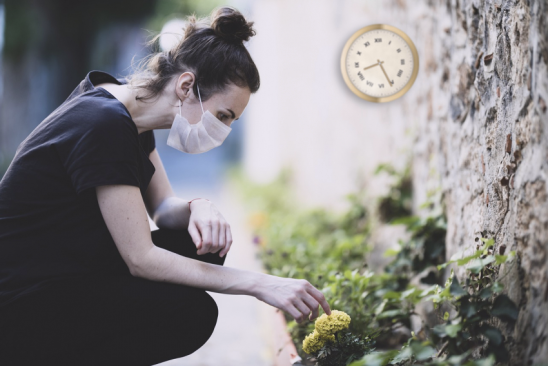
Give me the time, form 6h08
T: 8h26
